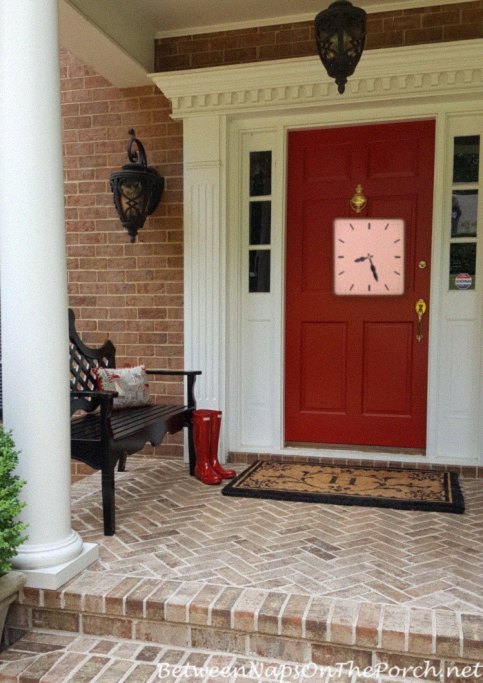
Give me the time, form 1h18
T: 8h27
